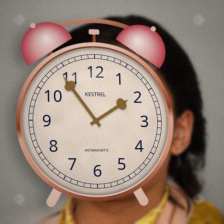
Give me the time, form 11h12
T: 1h54
